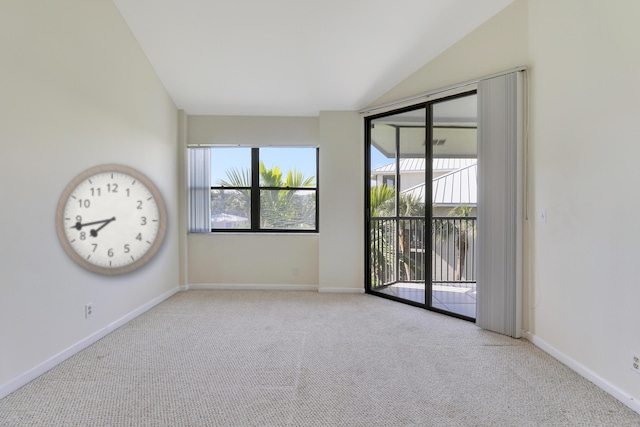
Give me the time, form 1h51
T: 7h43
